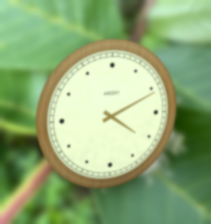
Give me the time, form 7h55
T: 4h11
